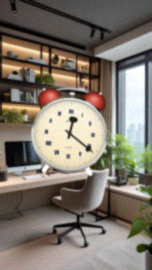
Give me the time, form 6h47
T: 12h21
